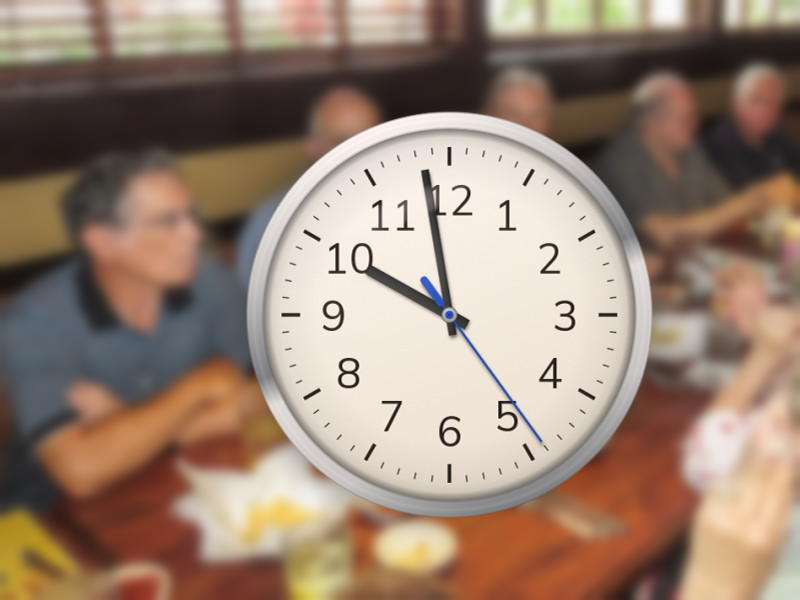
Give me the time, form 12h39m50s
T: 9h58m24s
